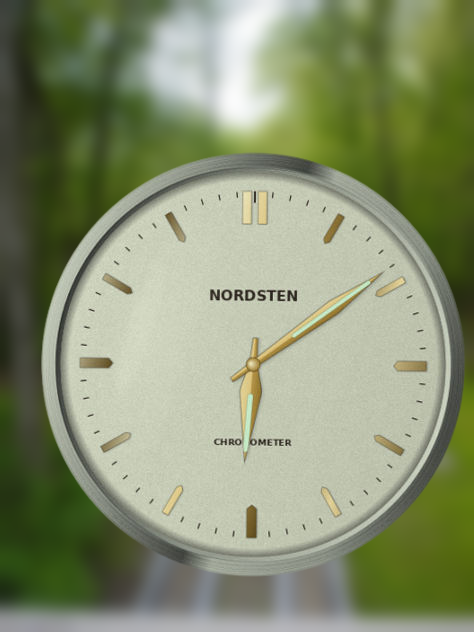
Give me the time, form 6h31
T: 6h09
